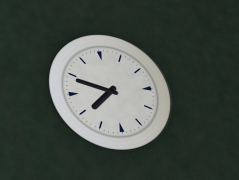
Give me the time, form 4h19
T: 7h49
